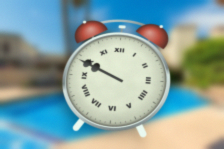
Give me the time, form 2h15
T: 9h49
